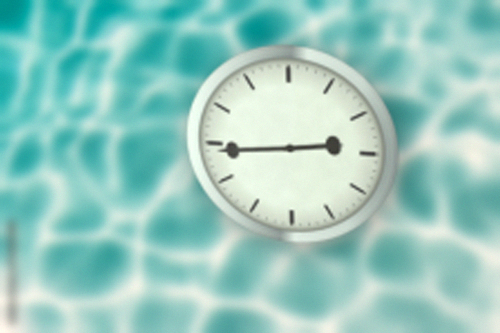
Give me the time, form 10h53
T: 2h44
